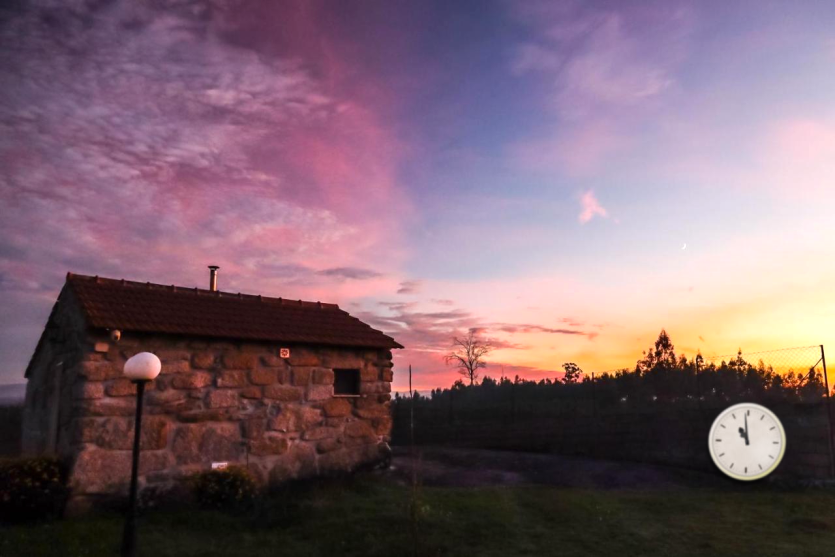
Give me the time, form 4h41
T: 10h59
